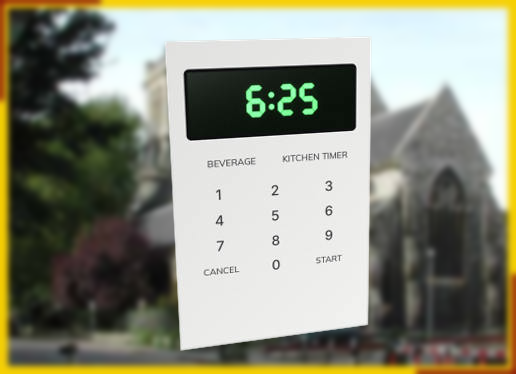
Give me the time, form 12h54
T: 6h25
